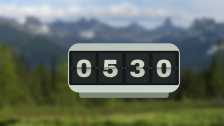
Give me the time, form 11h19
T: 5h30
